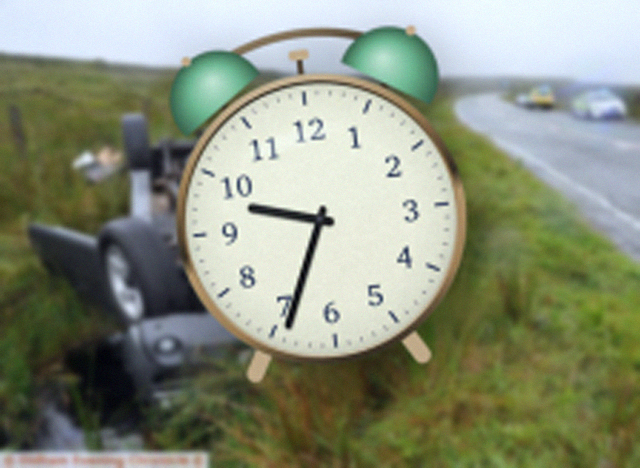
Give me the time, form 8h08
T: 9h34
